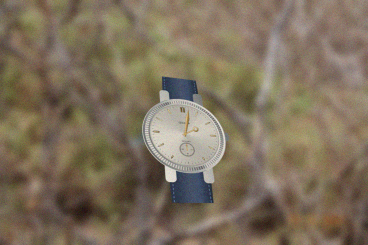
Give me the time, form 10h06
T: 2h02
